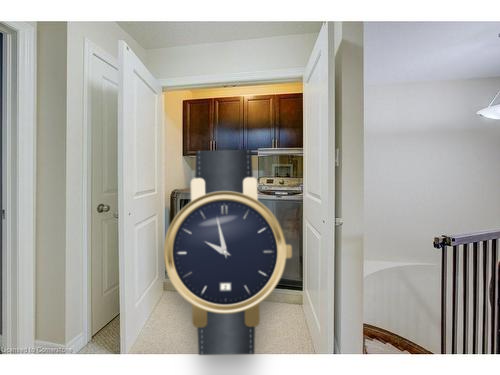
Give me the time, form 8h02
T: 9h58
